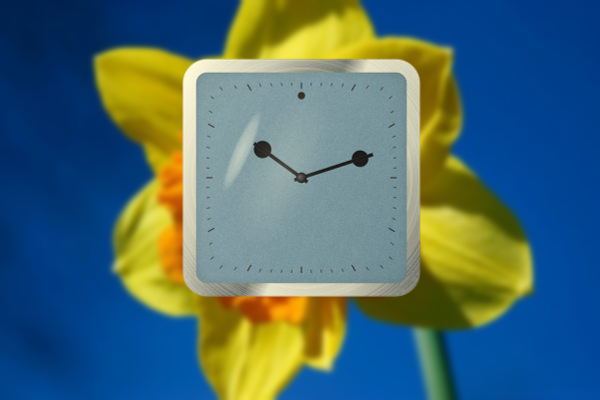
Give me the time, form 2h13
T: 10h12
